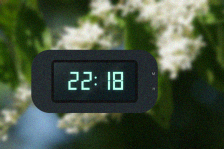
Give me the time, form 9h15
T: 22h18
